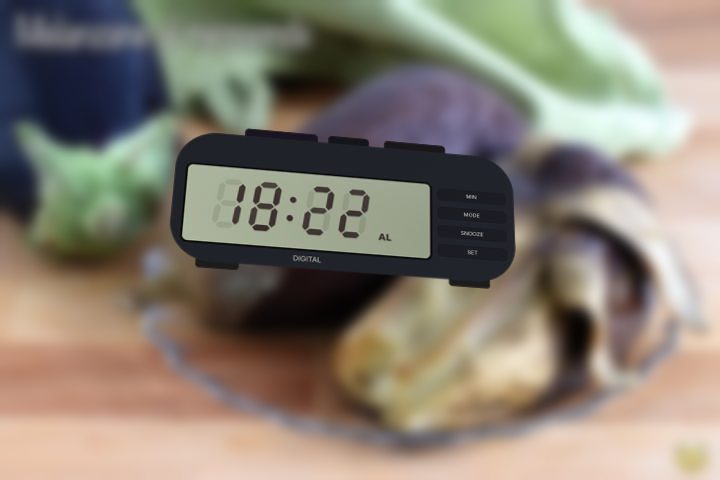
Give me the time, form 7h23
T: 18h22
